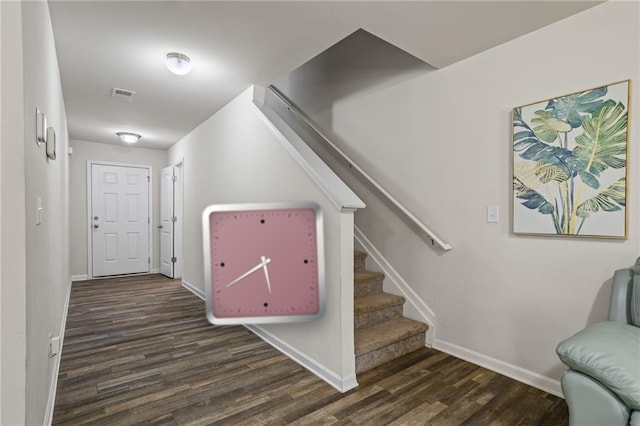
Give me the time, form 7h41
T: 5h40
